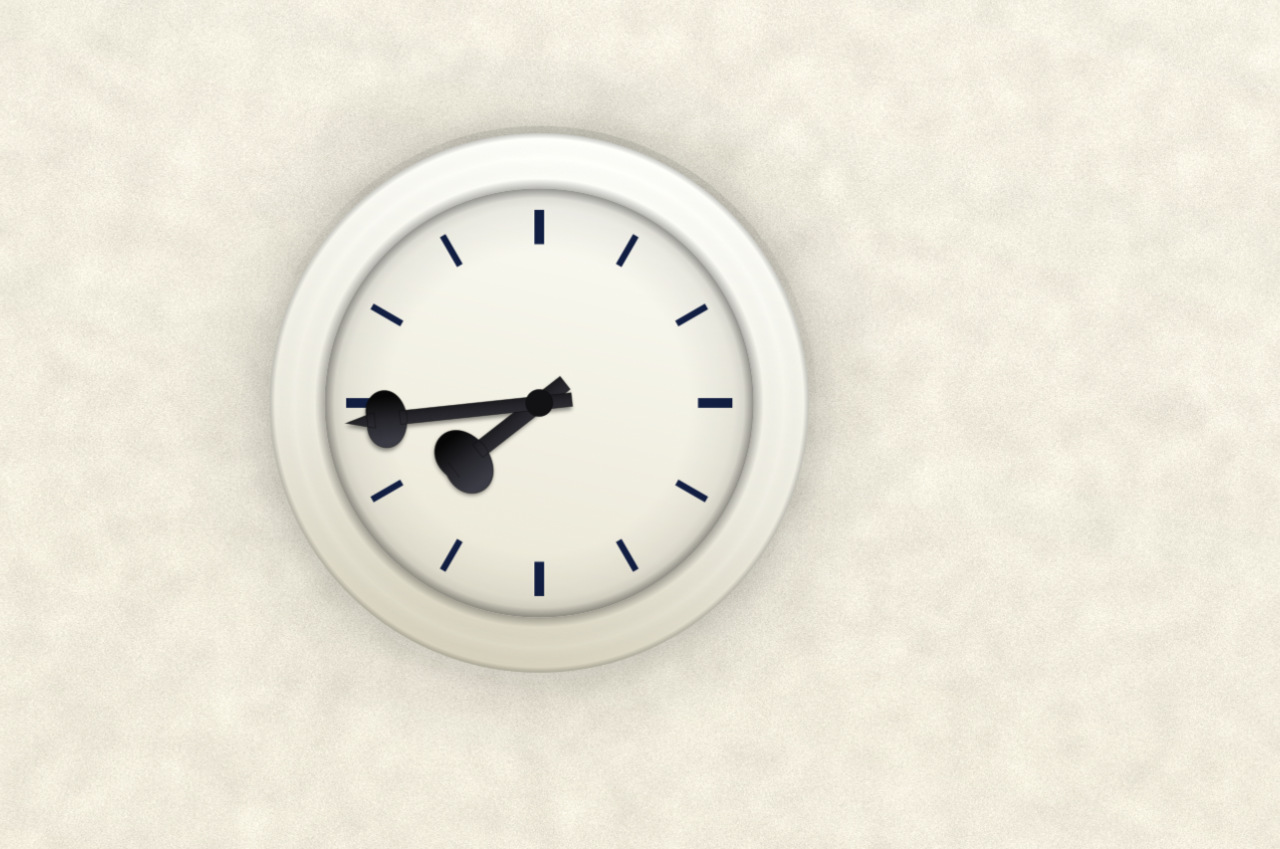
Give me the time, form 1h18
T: 7h44
